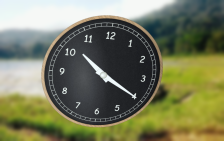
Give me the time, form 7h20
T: 10h20
